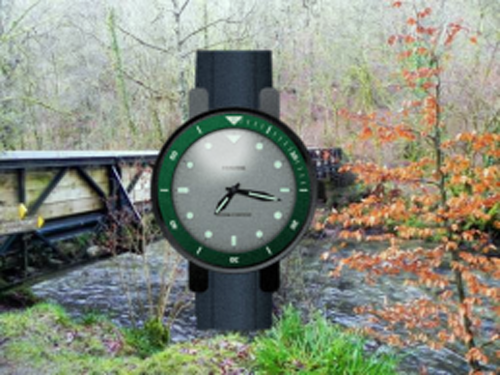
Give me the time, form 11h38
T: 7h17
